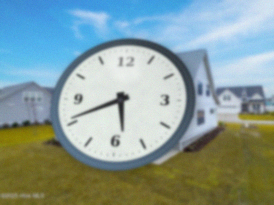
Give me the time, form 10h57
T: 5h41
